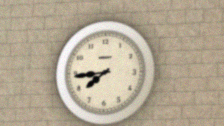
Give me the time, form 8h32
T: 7h44
